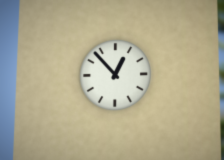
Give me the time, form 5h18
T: 12h53
